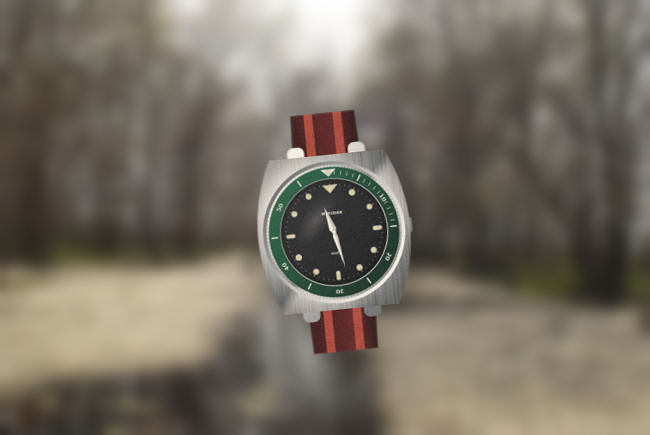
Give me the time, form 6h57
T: 11h28
